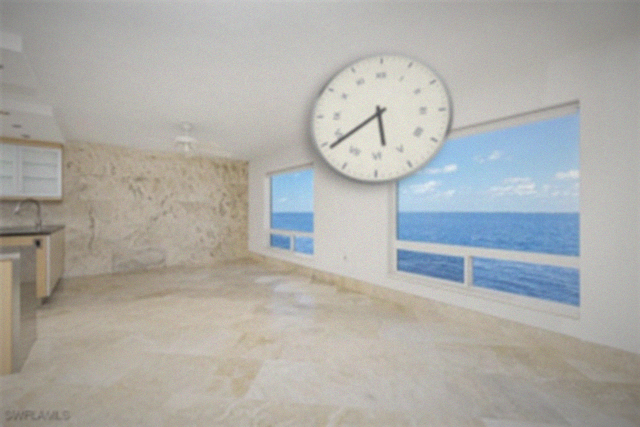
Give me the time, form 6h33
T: 5h39
